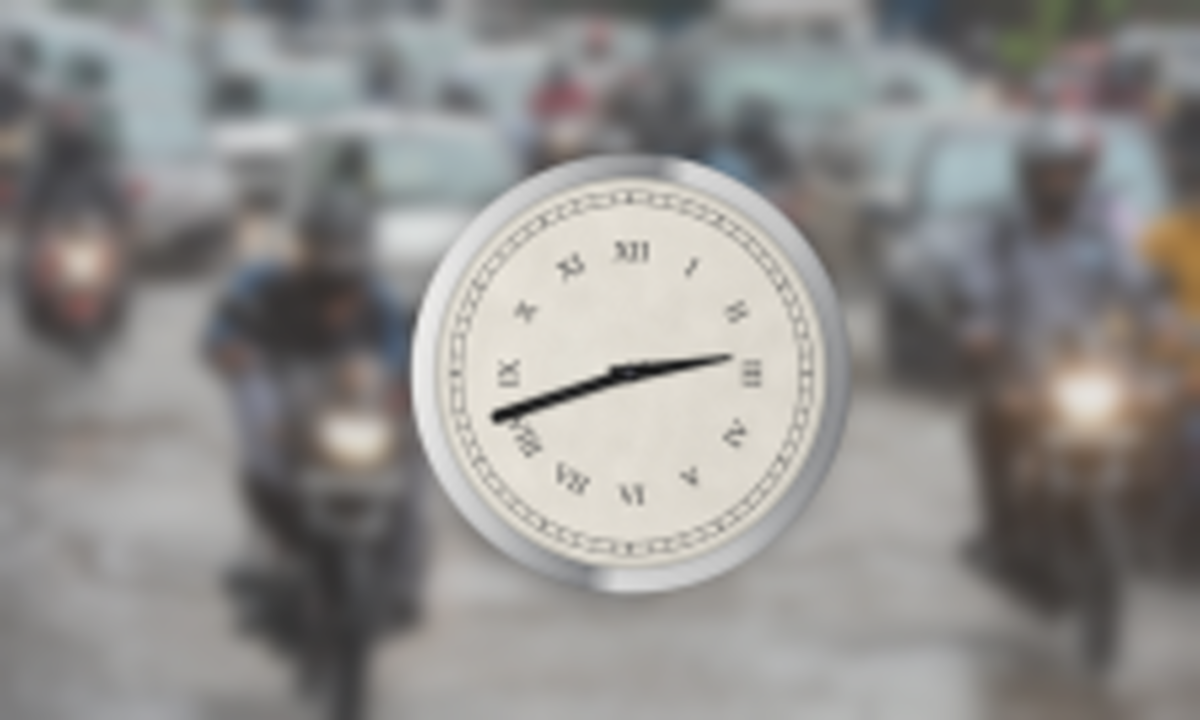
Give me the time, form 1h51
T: 2h42
